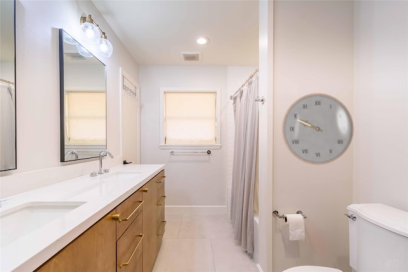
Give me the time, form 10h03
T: 9h49
